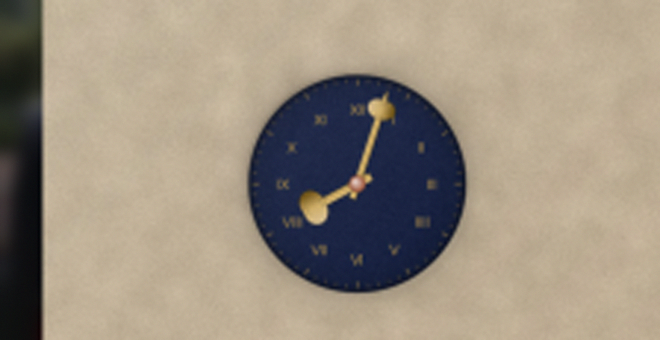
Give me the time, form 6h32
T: 8h03
